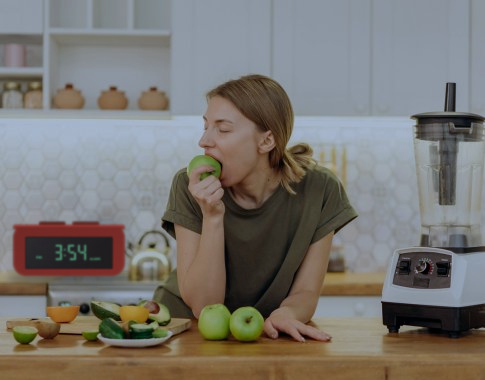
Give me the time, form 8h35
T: 3h54
